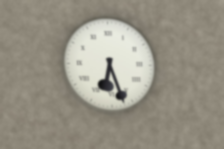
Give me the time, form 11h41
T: 6h27
